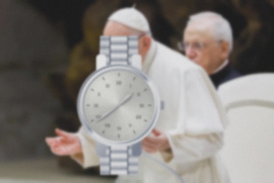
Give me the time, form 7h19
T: 1h39
